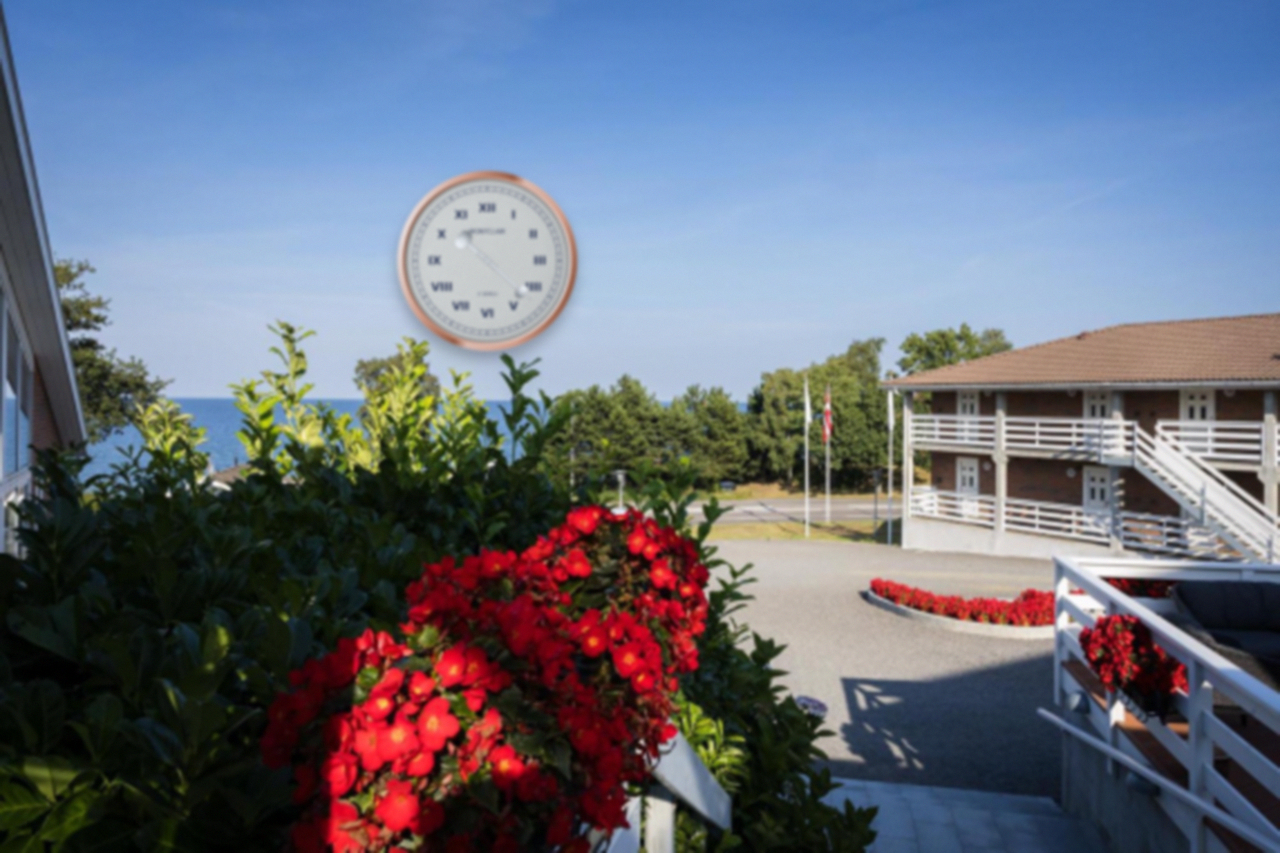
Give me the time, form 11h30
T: 10h22
